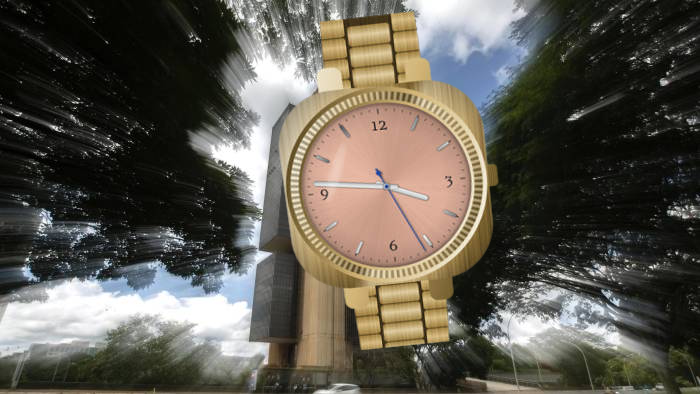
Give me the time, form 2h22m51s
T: 3h46m26s
